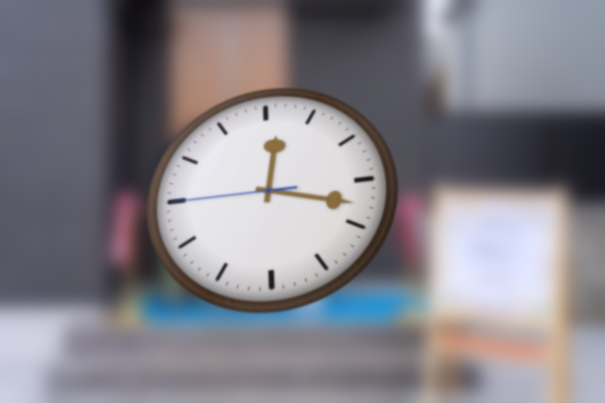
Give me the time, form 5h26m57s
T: 12h17m45s
